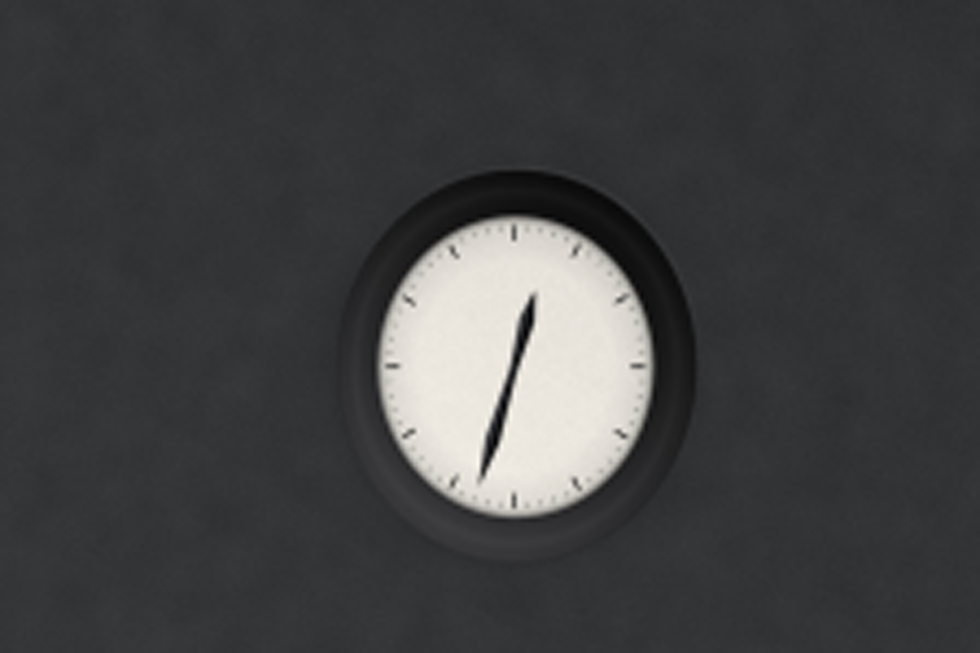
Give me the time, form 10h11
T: 12h33
